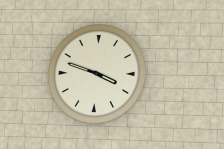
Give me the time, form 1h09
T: 3h48
